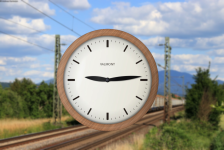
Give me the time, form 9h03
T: 9h14
